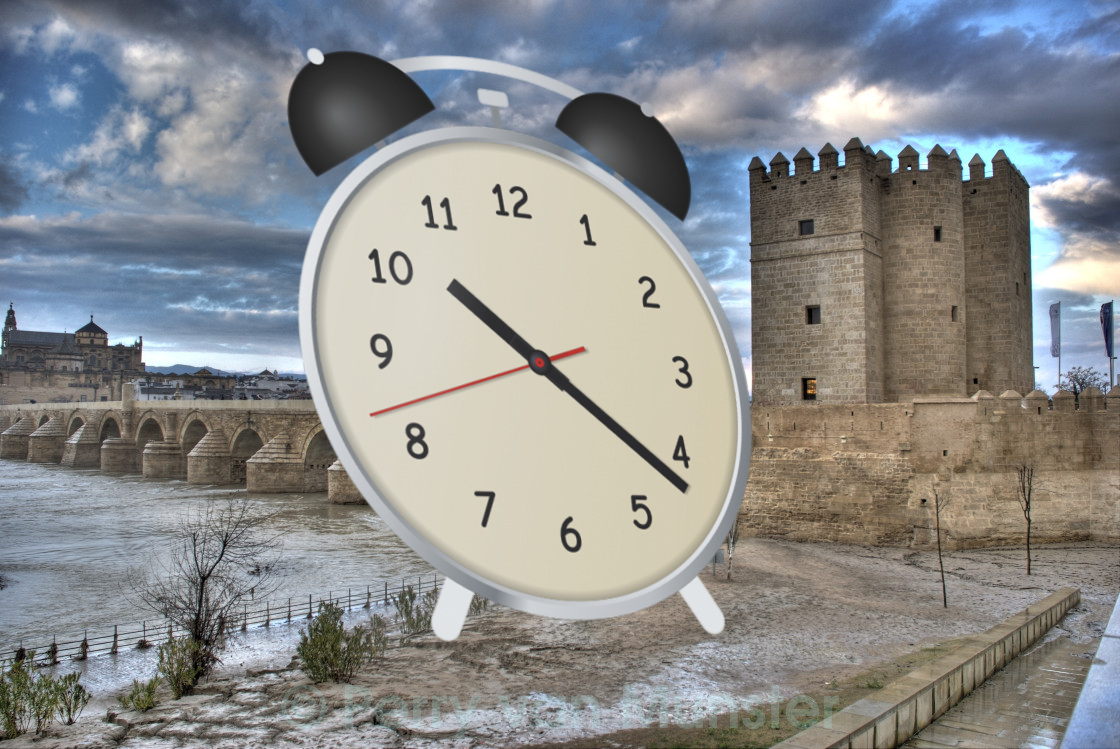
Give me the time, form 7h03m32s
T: 10h21m42s
